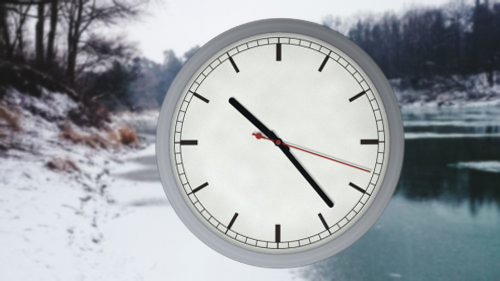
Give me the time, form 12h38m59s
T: 10h23m18s
